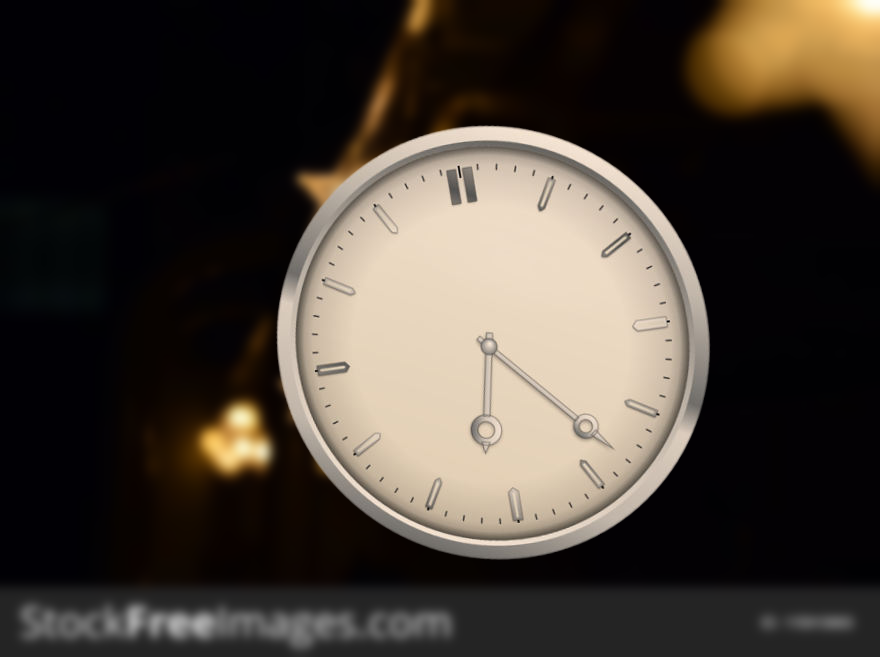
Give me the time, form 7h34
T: 6h23
